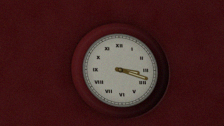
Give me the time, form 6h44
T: 3h18
